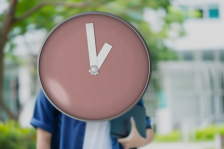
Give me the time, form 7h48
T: 12h59
